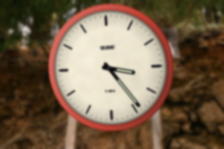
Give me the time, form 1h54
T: 3h24
